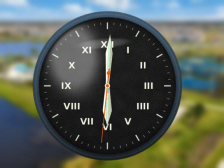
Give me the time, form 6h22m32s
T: 6h00m31s
